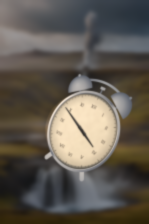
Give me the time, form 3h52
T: 3h49
